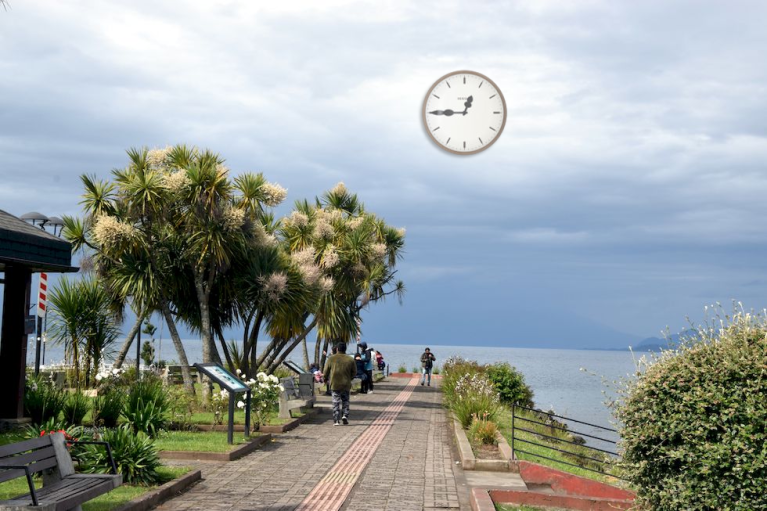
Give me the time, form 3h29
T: 12h45
